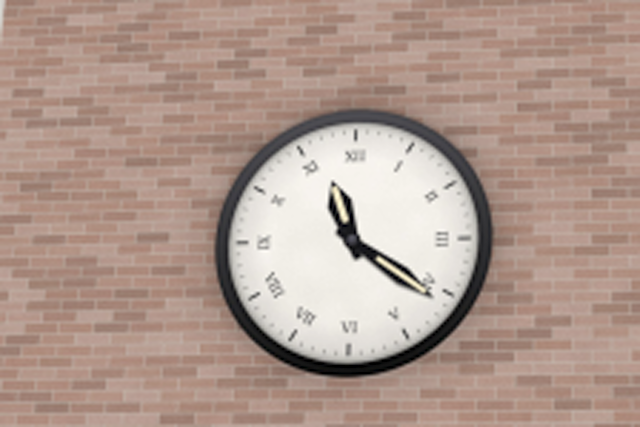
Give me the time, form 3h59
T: 11h21
